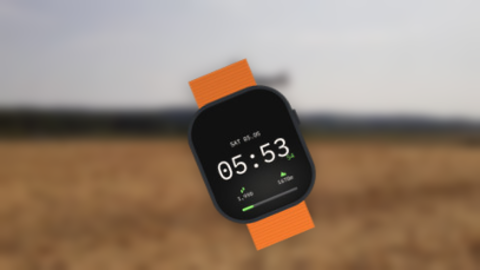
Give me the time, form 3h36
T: 5h53
